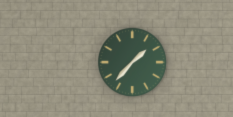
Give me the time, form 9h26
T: 1h37
